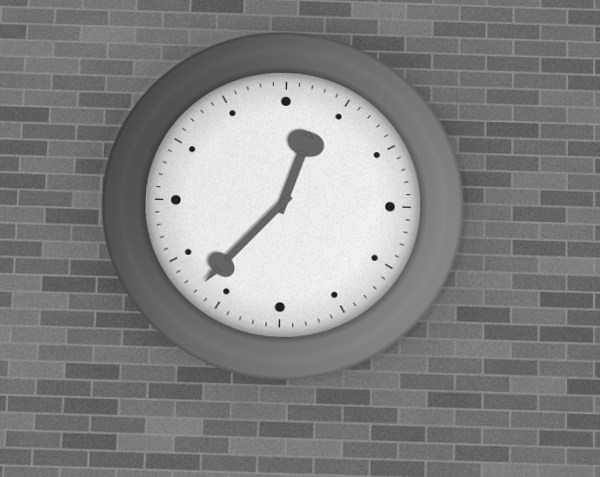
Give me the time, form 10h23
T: 12h37
